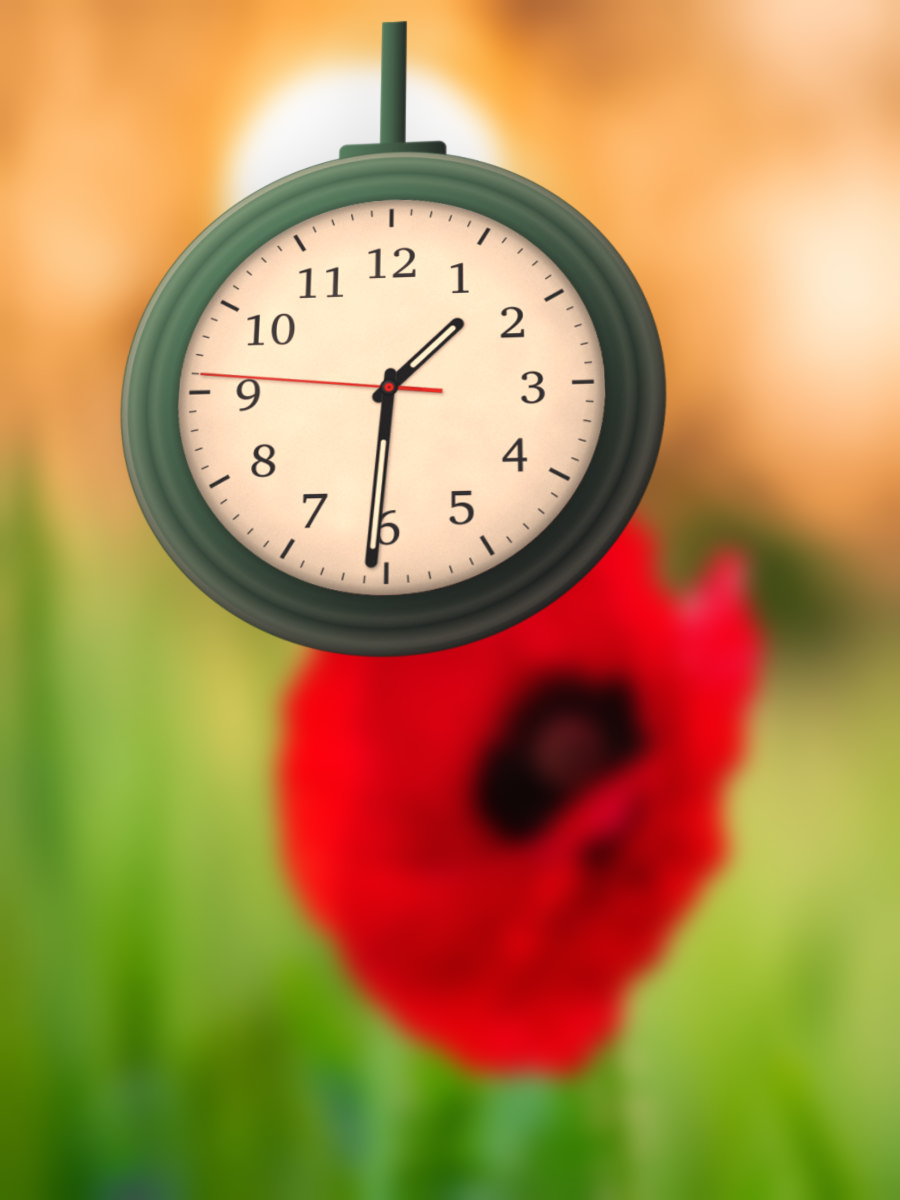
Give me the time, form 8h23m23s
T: 1h30m46s
